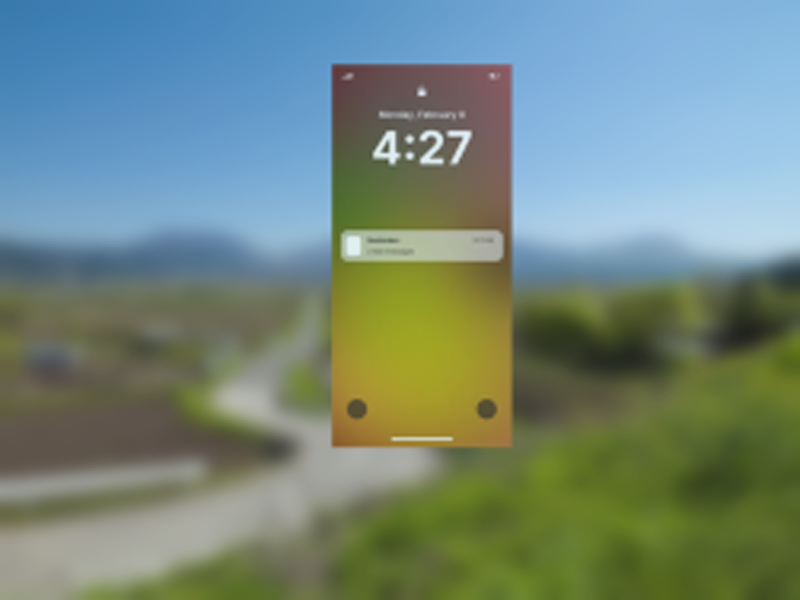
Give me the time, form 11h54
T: 4h27
